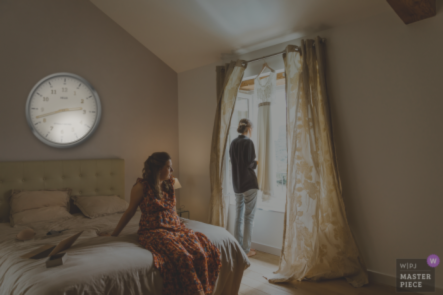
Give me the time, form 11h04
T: 2h42
